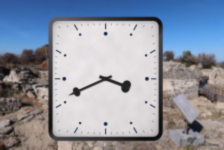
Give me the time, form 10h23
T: 3h41
